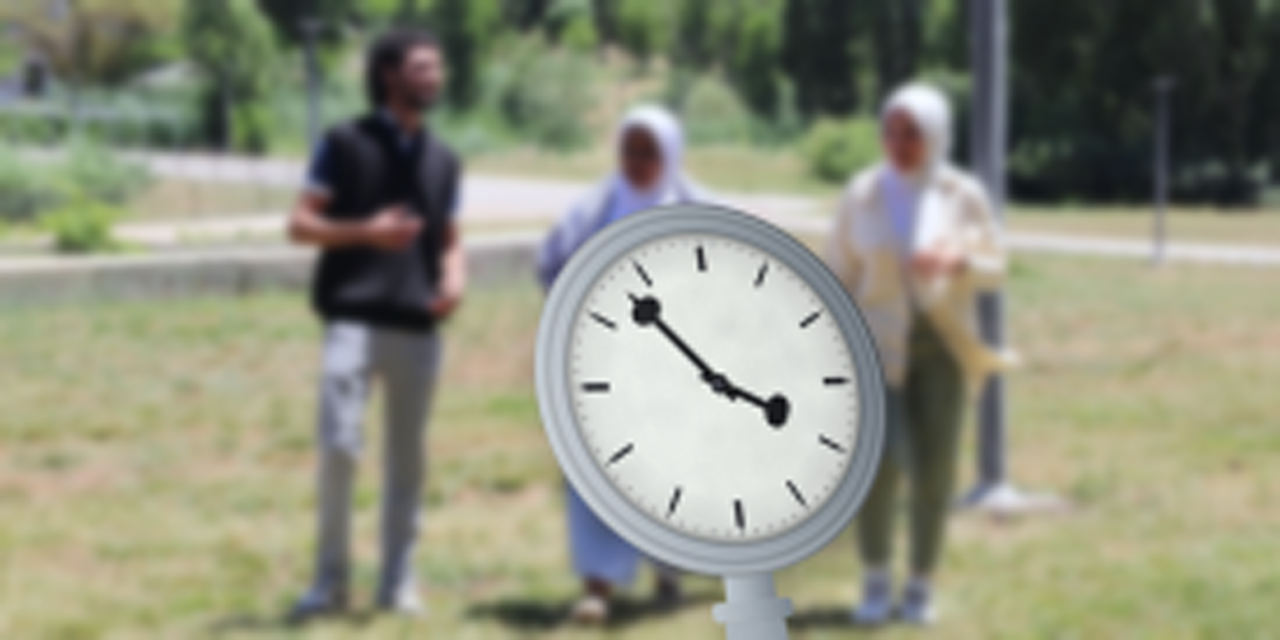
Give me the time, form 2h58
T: 3h53
